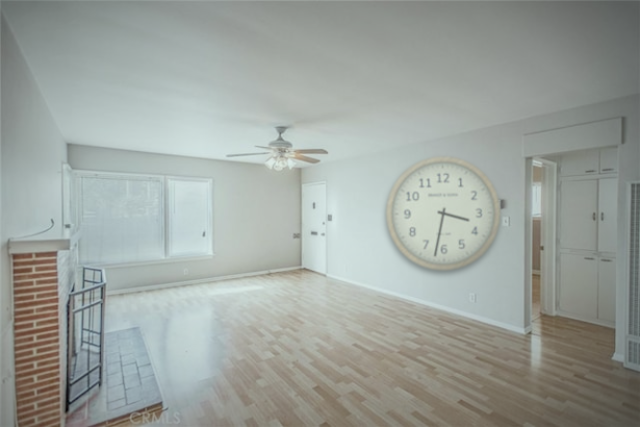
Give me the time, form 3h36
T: 3h32
